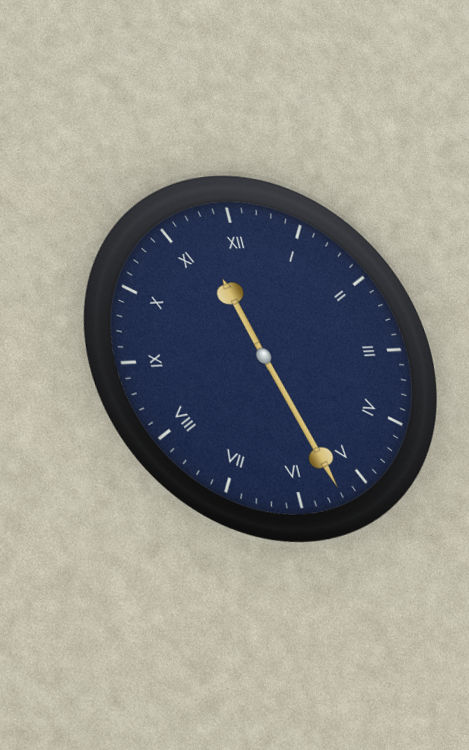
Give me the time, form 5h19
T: 11h27
